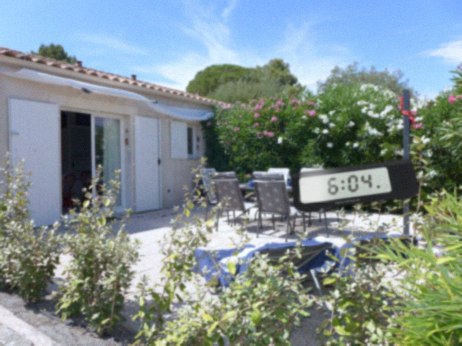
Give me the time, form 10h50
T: 6h04
